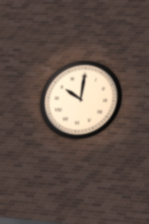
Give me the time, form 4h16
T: 10h00
